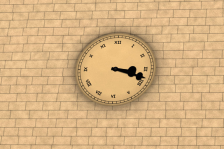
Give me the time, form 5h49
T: 3h18
